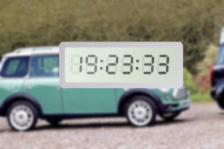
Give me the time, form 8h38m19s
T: 19h23m33s
